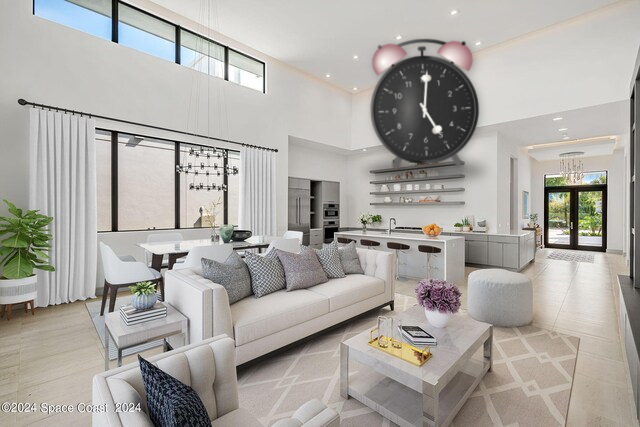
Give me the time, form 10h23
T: 5h01
